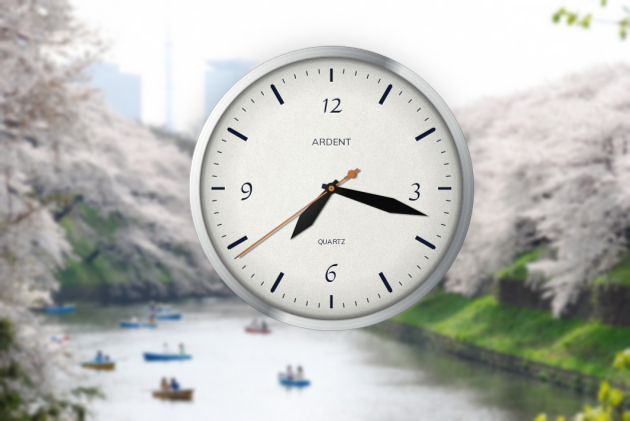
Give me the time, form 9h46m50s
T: 7h17m39s
